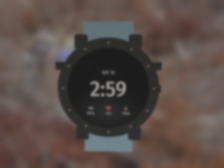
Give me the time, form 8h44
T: 2h59
